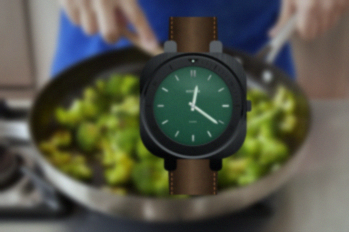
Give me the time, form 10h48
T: 12h21
